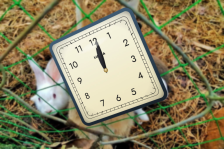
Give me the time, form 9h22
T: 12h01
